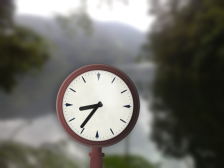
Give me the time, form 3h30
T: 8h36
